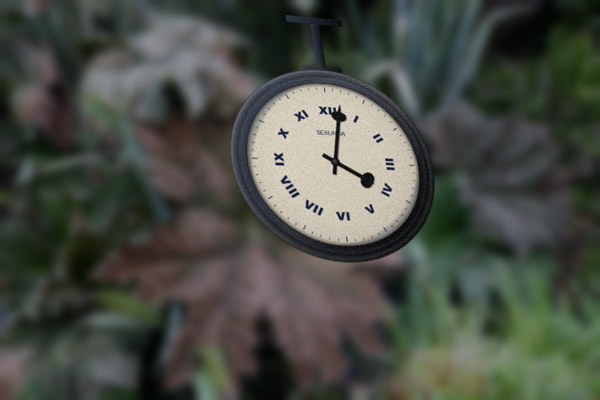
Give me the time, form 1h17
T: 4h02
